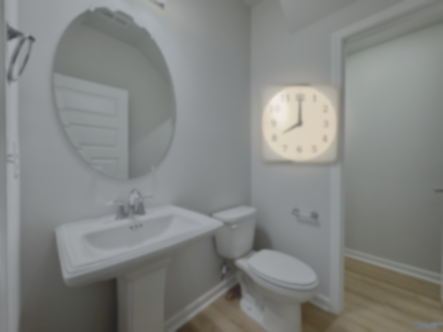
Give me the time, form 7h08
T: 8h00
